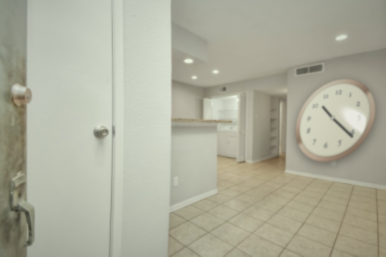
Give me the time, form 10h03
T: 10h21
